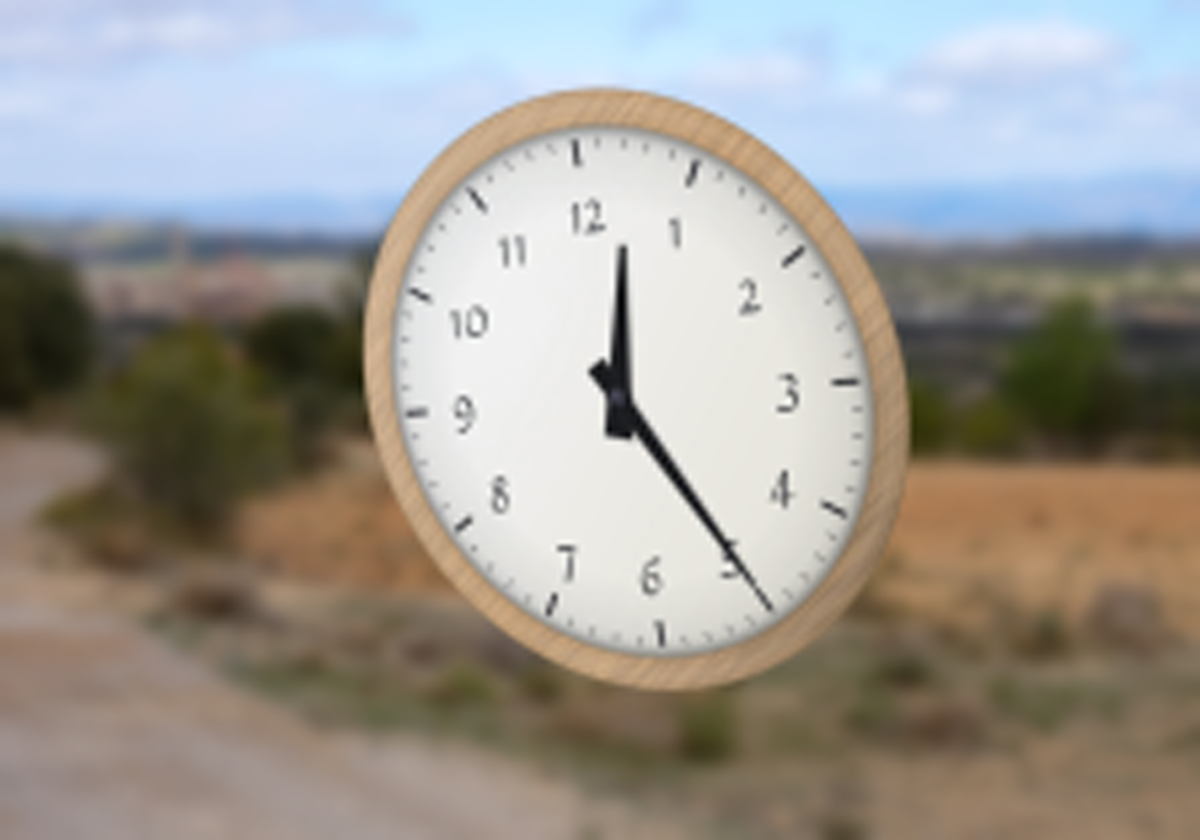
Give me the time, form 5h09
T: 12h25
